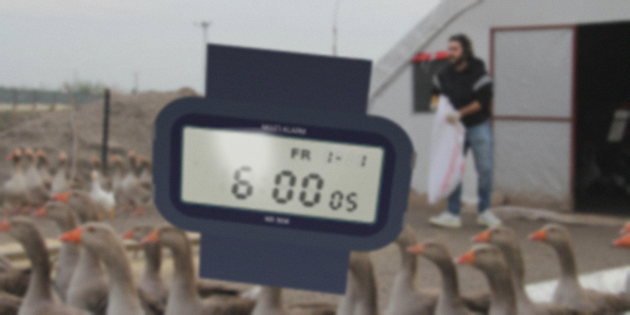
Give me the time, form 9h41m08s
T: 6h00m05s
